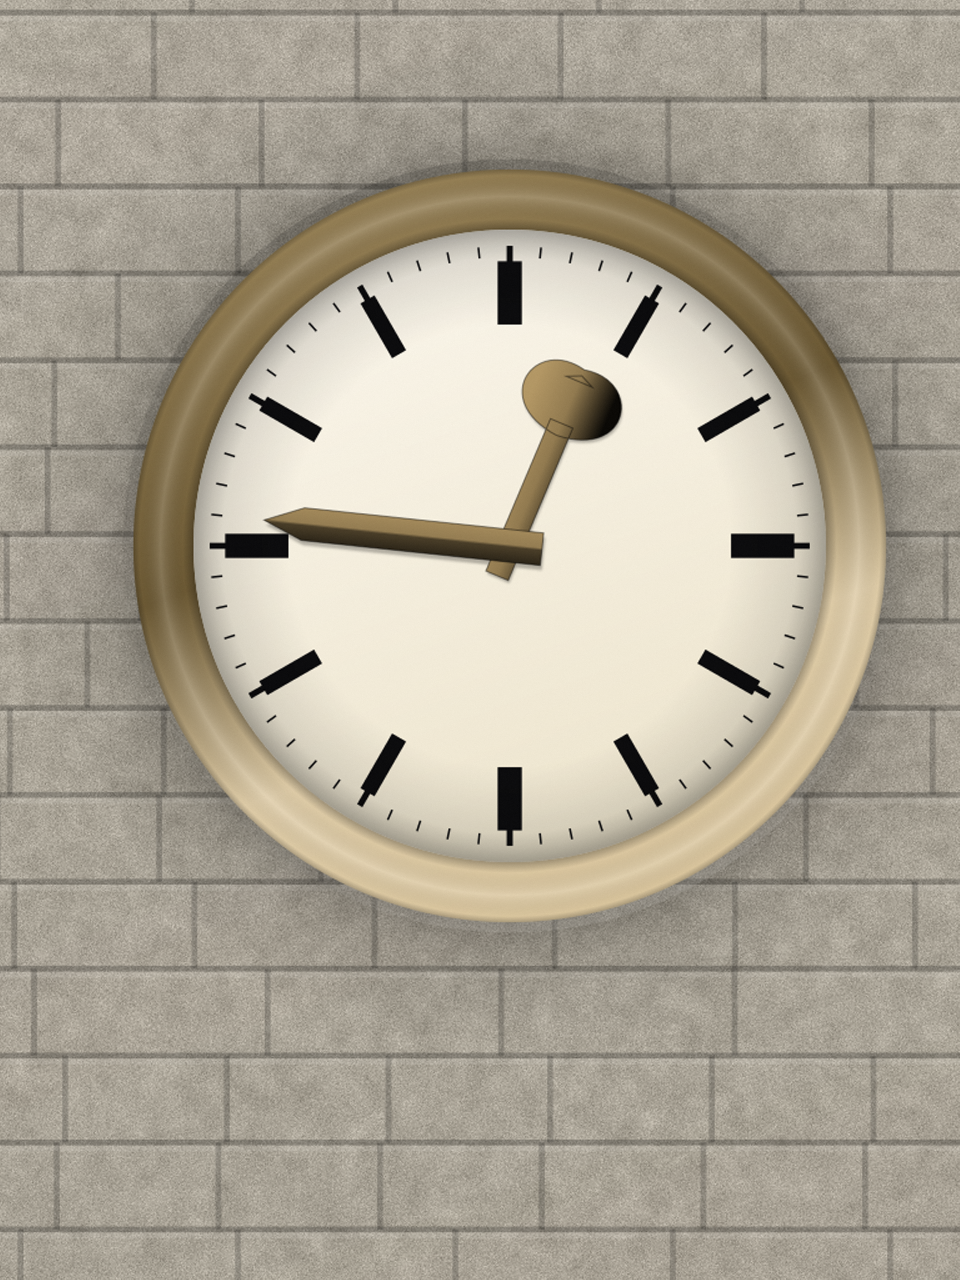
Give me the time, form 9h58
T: 12h46
